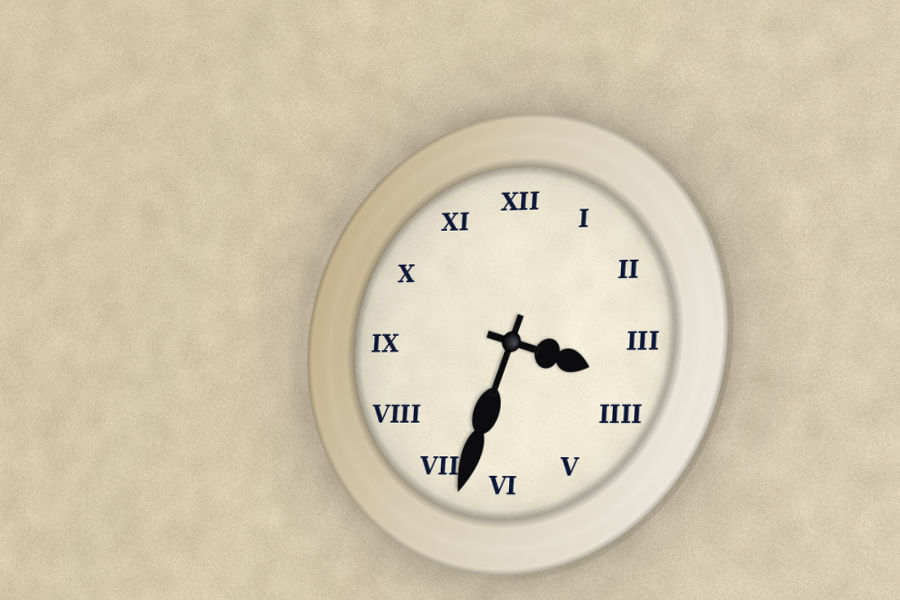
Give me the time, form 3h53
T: 3h33
